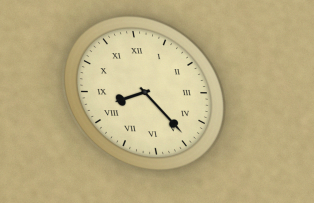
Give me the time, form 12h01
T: 8h24
